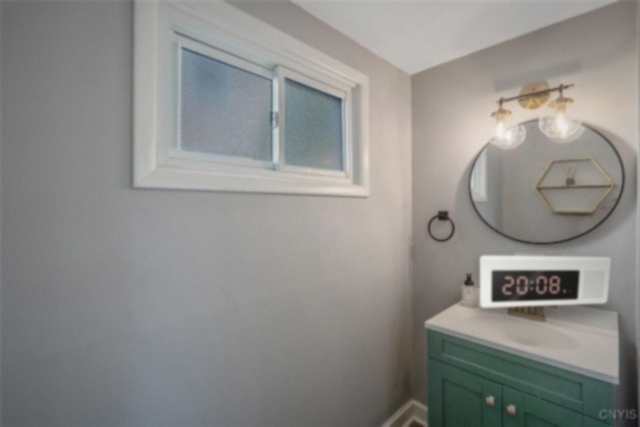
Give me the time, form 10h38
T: 20h08
